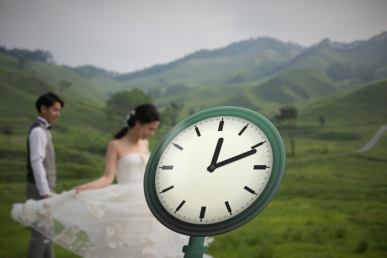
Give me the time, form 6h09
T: 12h11
